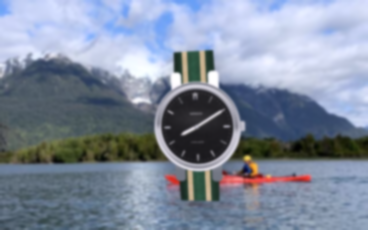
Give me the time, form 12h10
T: 8h10
